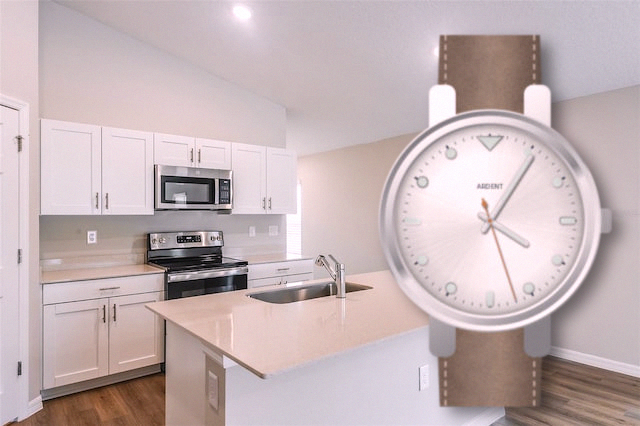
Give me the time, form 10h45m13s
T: 4h05m27s
